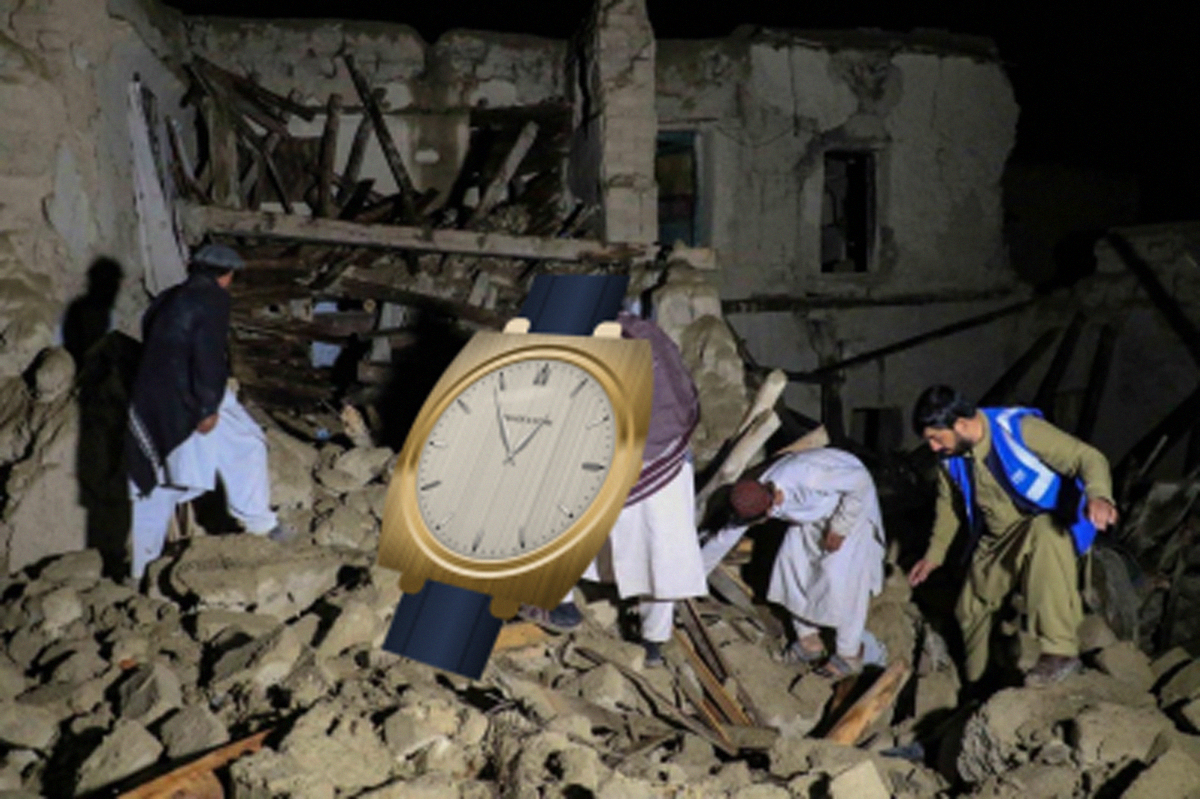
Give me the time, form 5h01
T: 12h54
